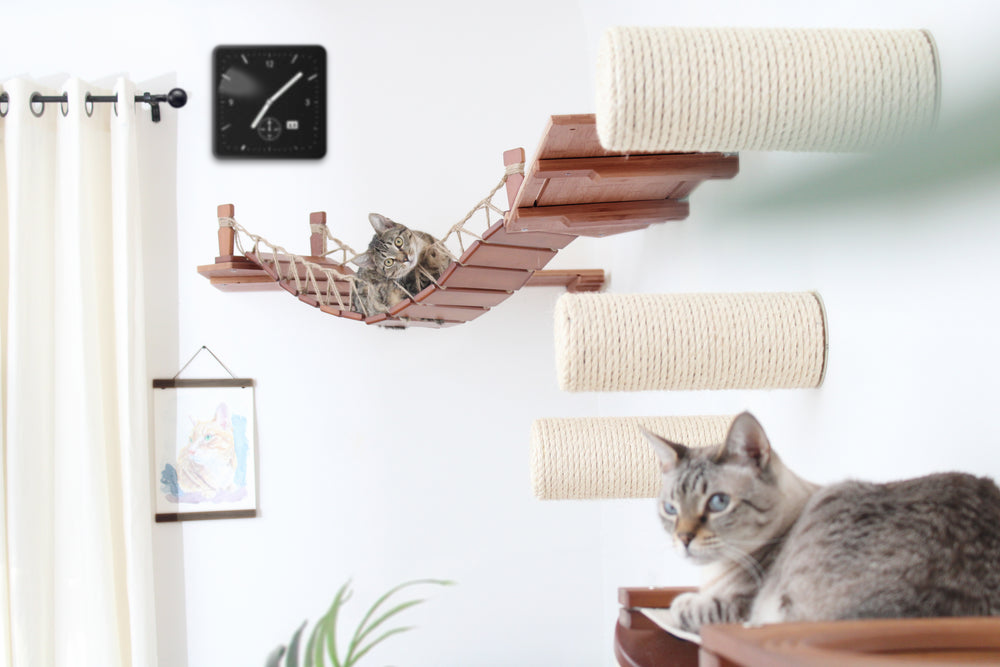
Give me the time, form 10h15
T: 7h08
